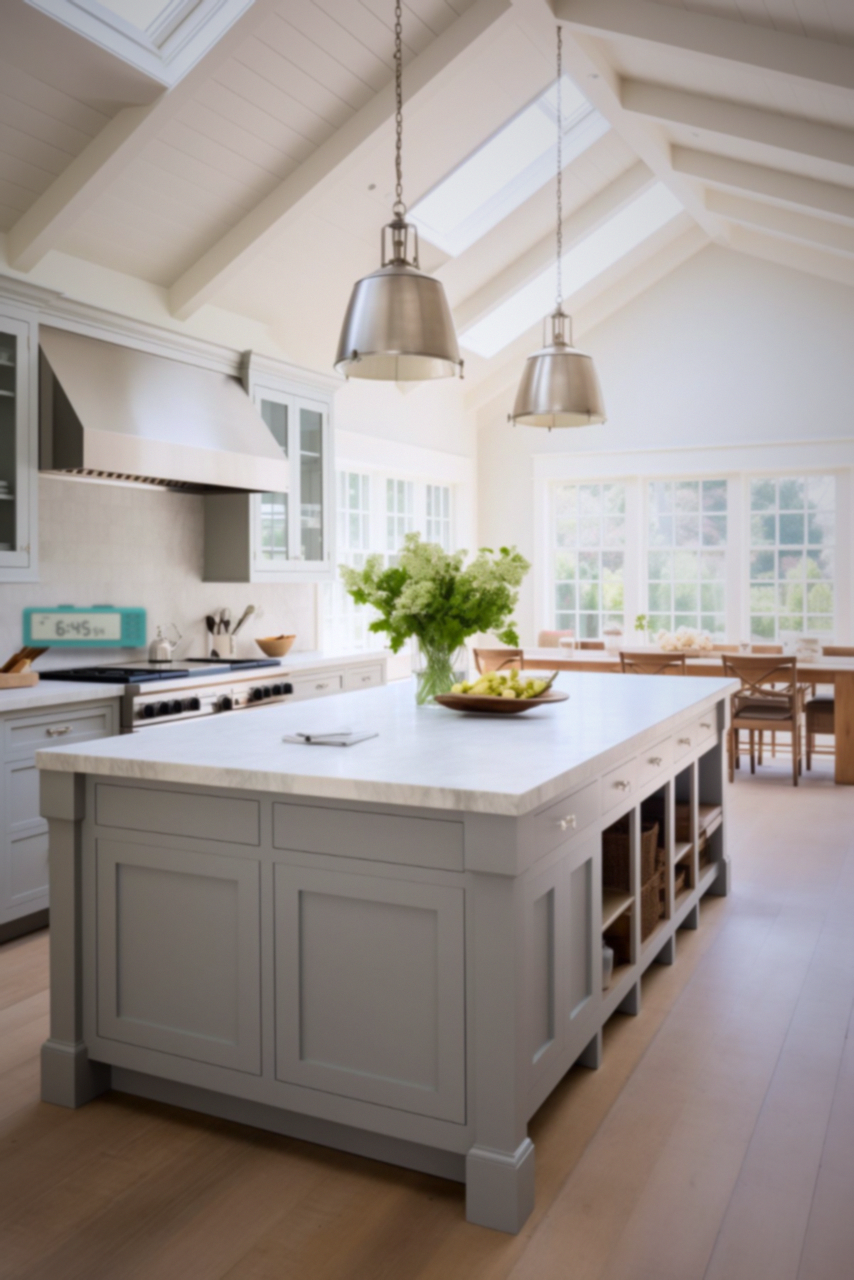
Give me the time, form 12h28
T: 6h45
